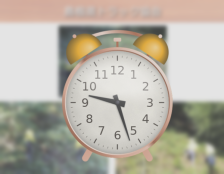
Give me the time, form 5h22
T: 9h27
